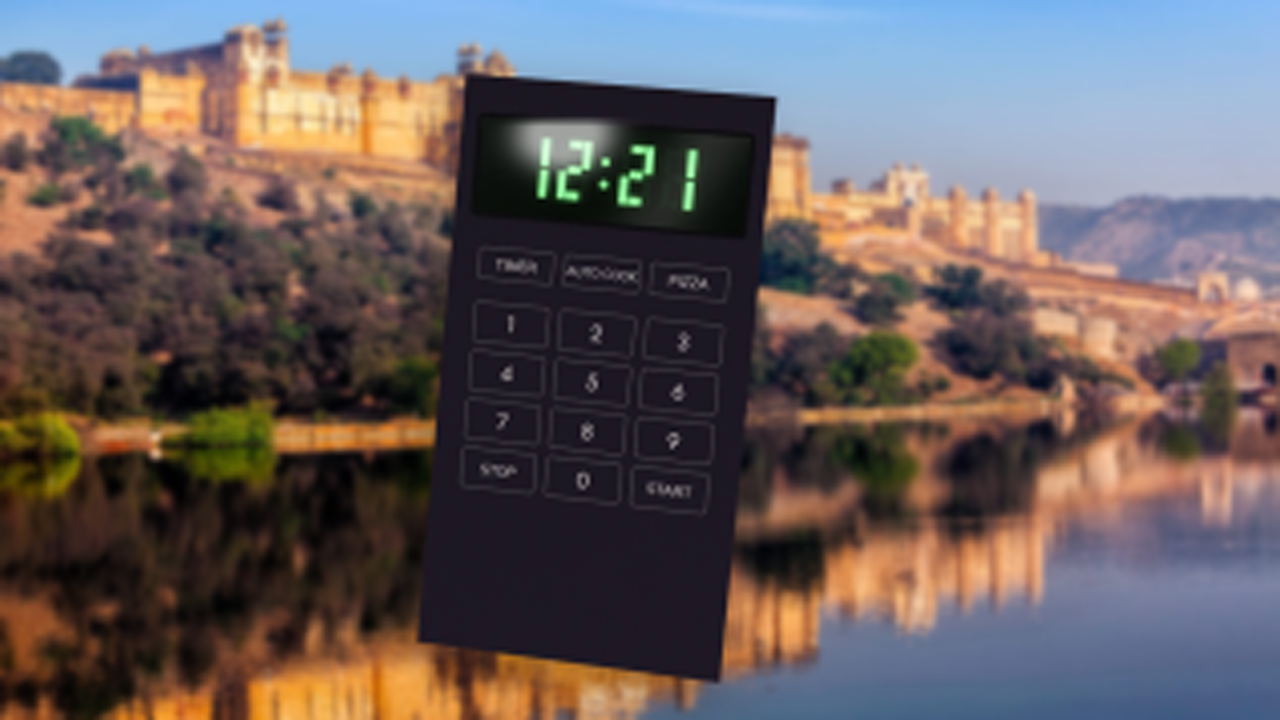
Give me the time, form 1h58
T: 12h21
